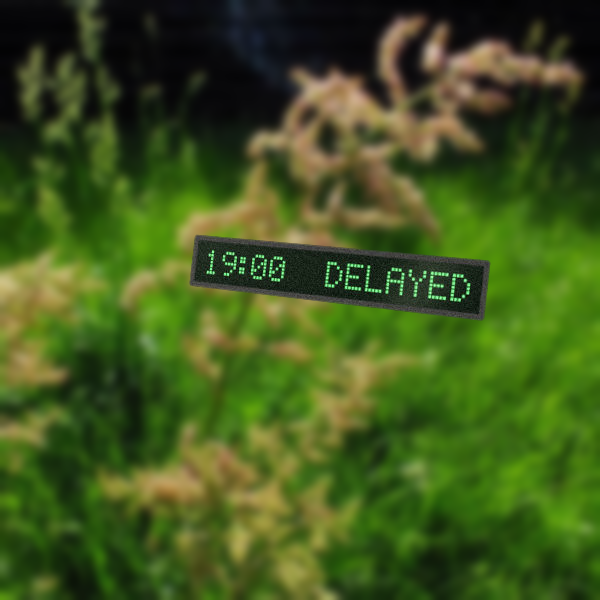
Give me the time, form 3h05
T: 19h00
